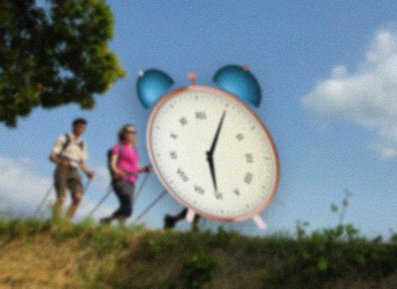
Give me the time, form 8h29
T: 6h05
